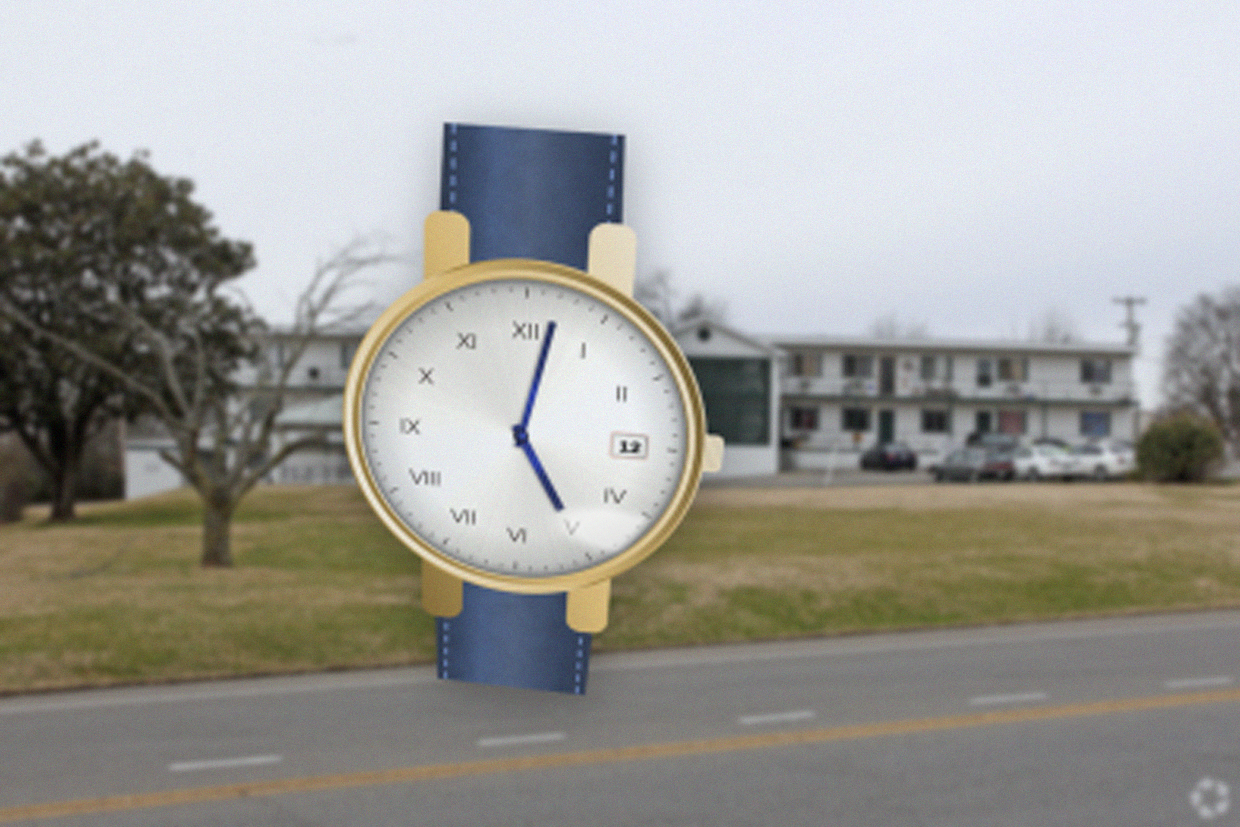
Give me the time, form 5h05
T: 5h02
